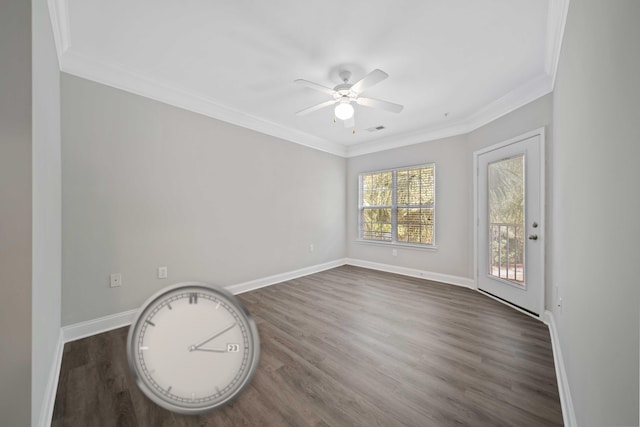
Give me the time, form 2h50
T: 3h10
